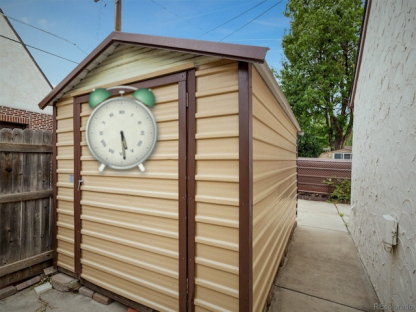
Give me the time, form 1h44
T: 5h29
